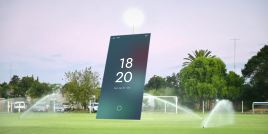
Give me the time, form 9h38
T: 18h20
